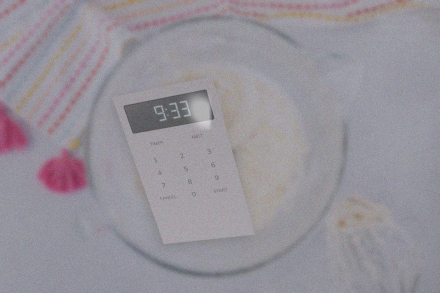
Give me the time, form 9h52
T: 9h33
